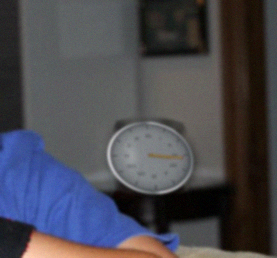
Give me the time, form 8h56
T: 3h16
